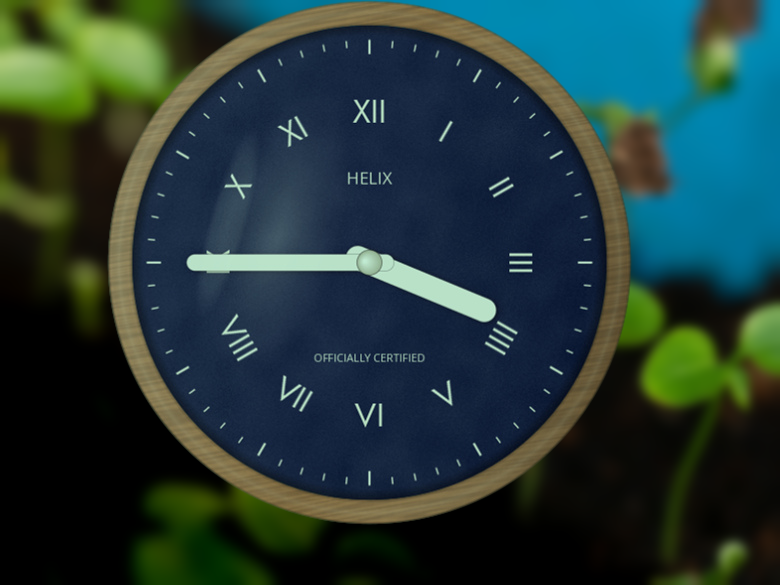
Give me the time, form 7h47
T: 3h45
